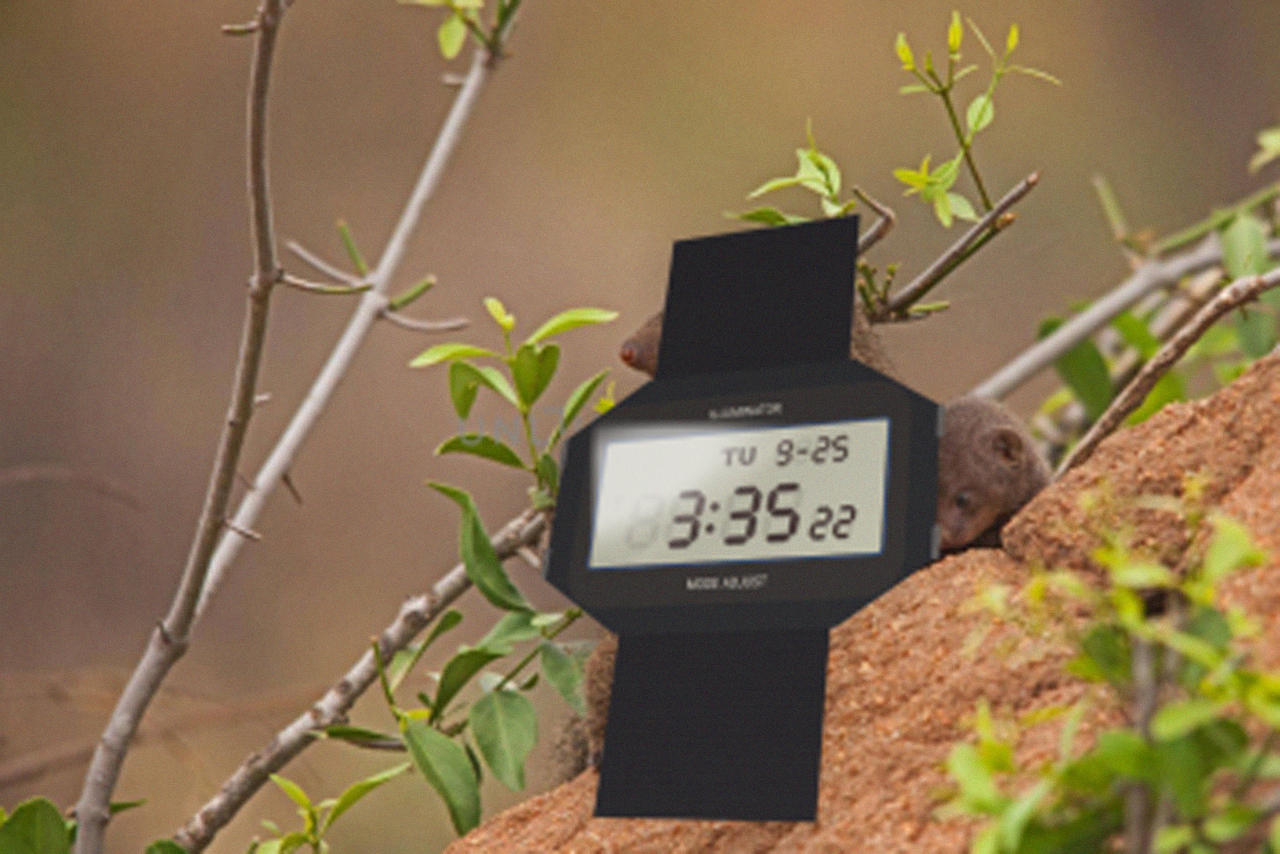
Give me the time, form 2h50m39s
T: 3h35m22s
